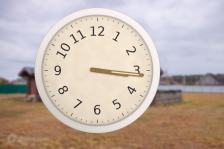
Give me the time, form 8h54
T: 3h16
